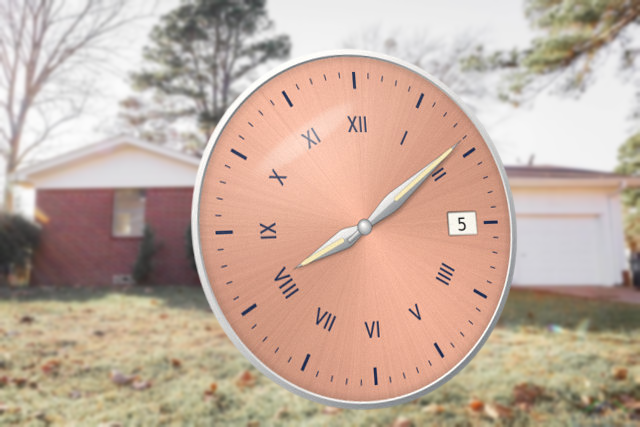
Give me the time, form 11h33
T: 8h09
